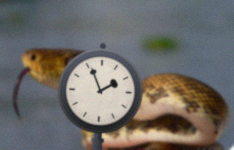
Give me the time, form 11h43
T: 1h56
